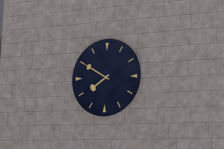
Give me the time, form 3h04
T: 7h50
